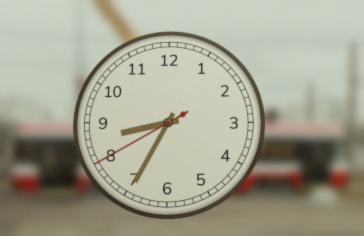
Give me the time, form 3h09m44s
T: 8h34m40s
